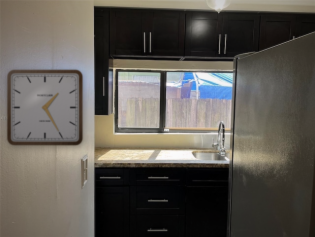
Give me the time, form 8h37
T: 1h25
